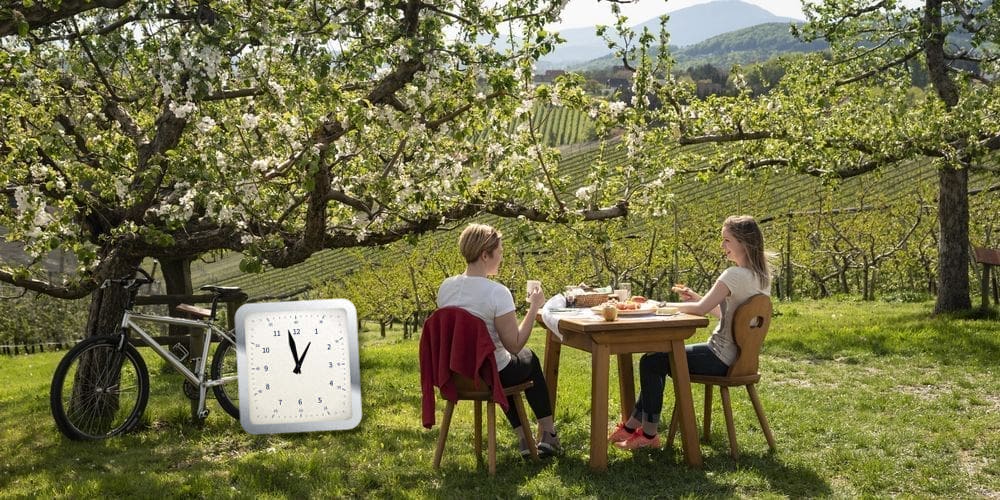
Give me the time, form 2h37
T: 12h58
